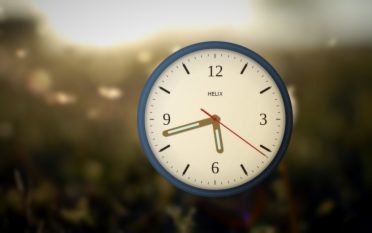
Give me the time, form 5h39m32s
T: 5h42m21s
